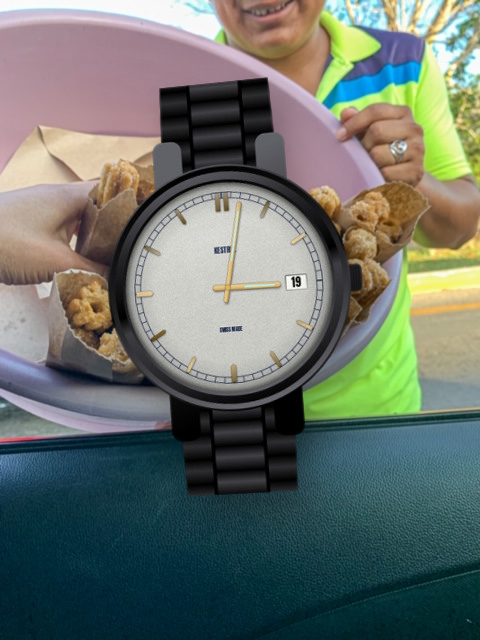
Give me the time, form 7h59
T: 3h02
